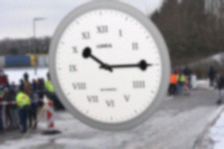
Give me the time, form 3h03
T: 10h15
